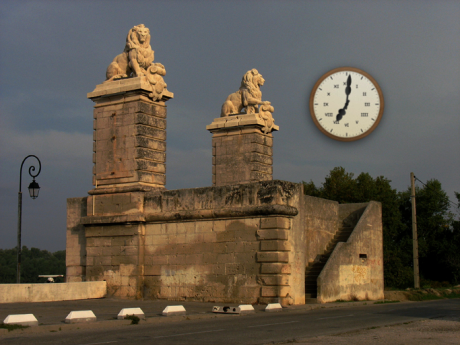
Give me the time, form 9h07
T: 7h01
